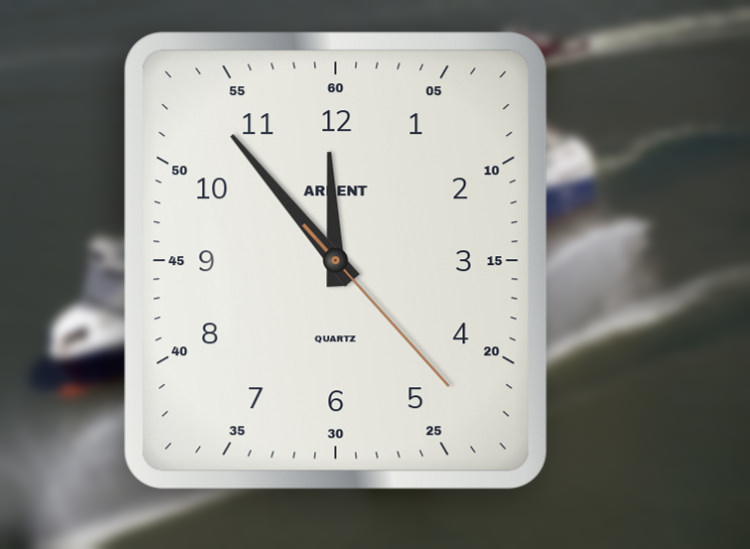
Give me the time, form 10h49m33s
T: 11h53m23s
